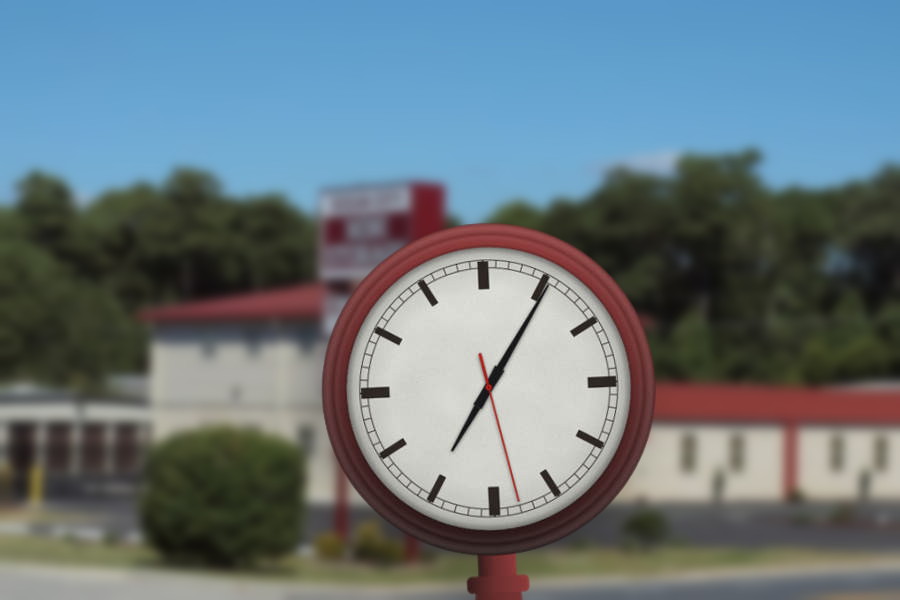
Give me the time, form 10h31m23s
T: 7h05m28s
